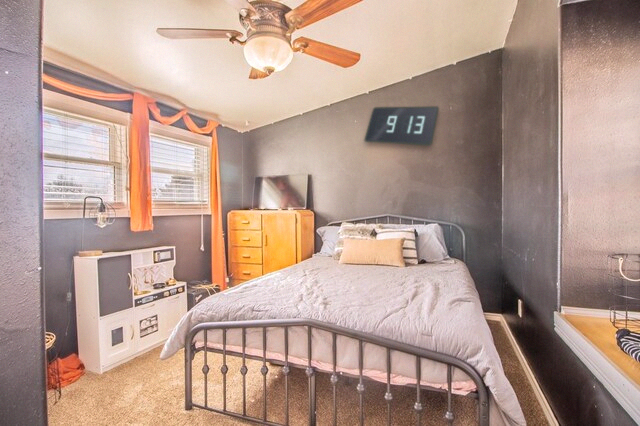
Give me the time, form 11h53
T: 9h13
